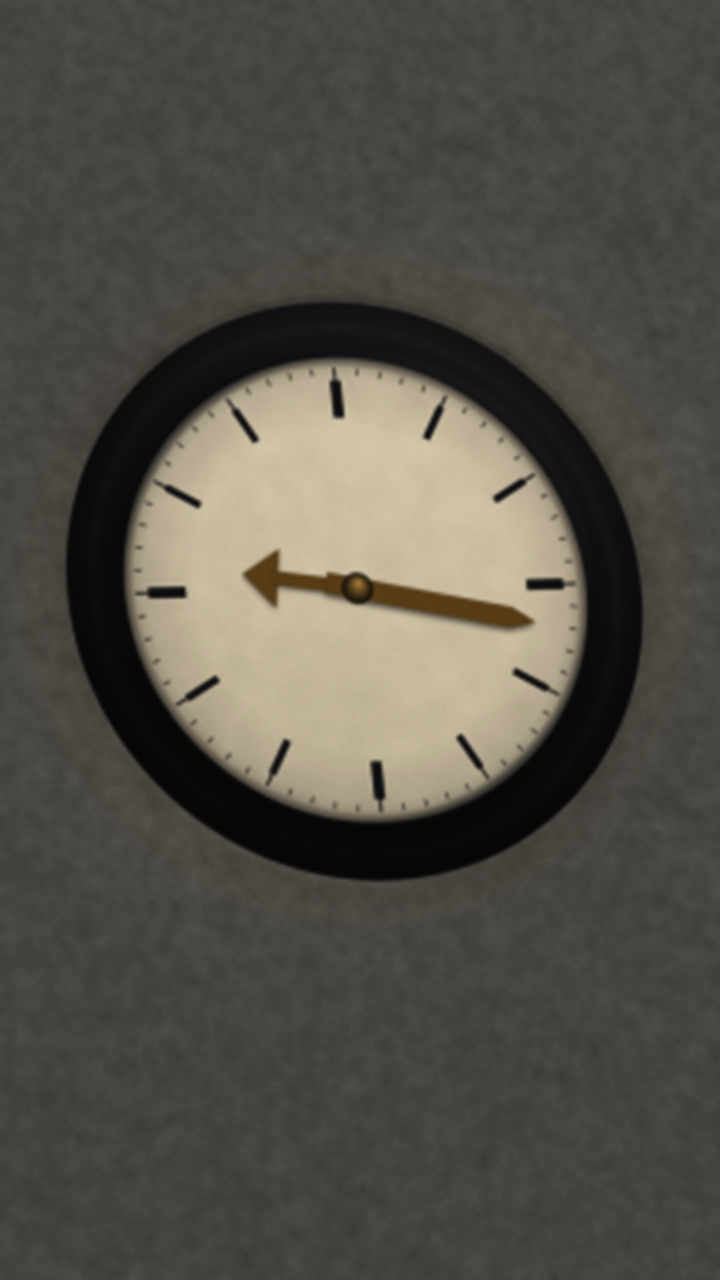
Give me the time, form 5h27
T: 9h17
